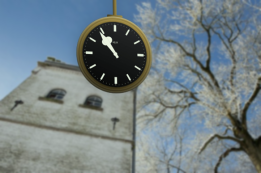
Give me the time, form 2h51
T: 10h54
